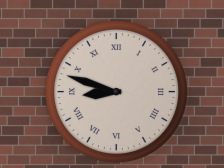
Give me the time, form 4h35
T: 8h48
